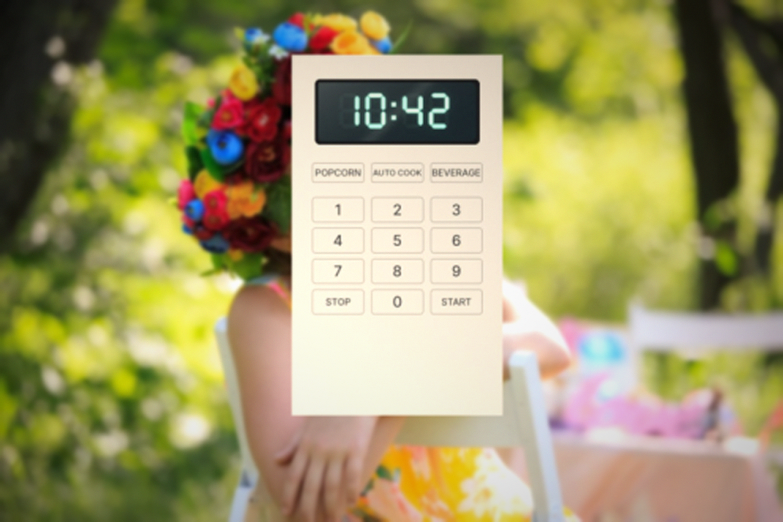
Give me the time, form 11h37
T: 10h42
